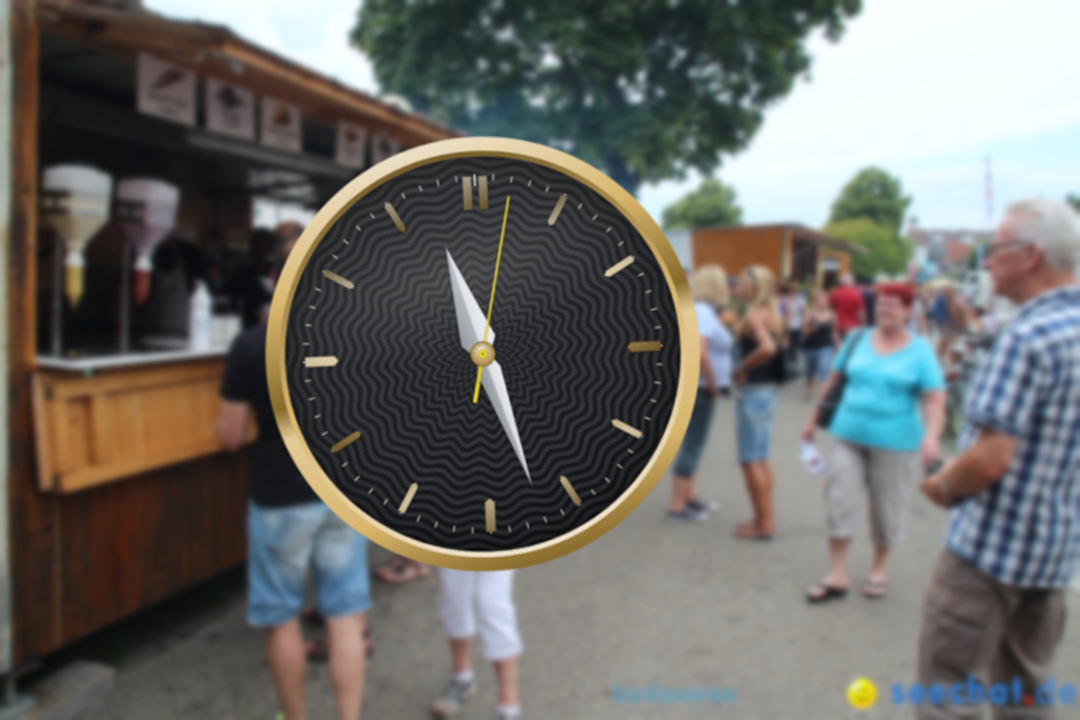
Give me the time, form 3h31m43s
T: 11h27m02s
